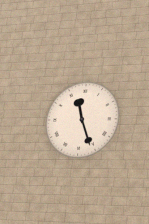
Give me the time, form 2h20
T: 11h26
